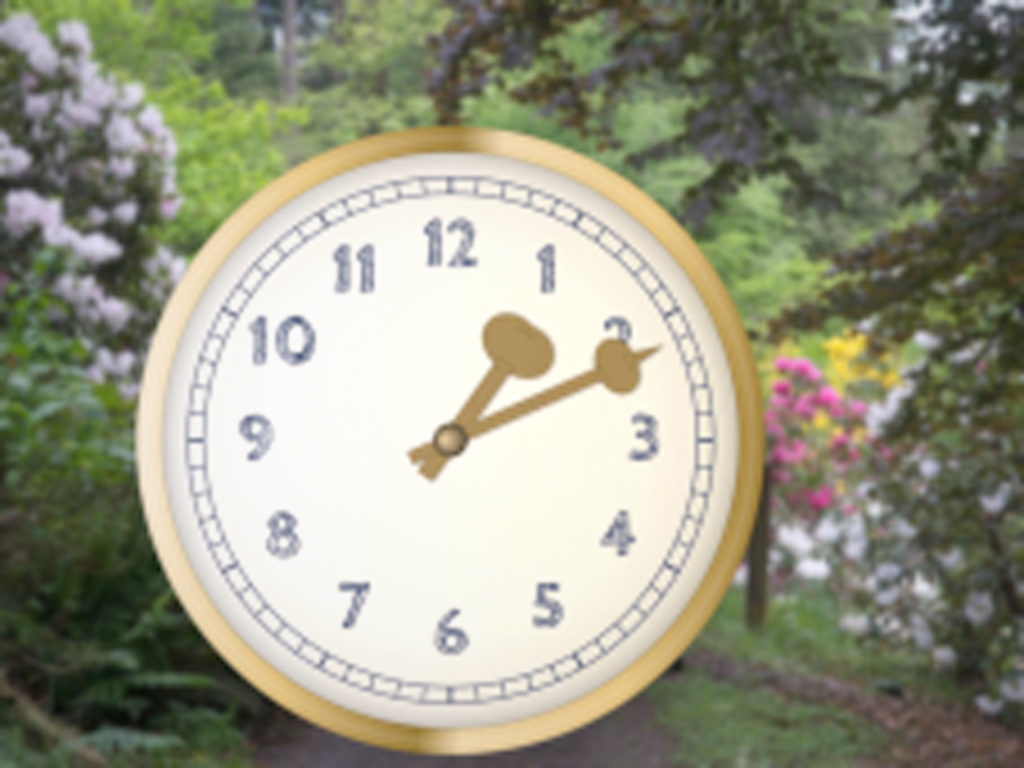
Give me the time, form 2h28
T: 1h11
